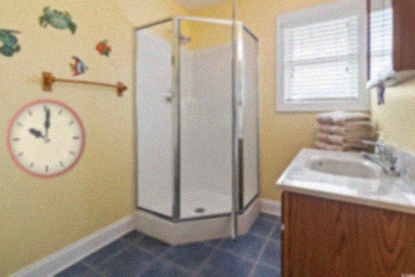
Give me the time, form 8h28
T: 10h01
